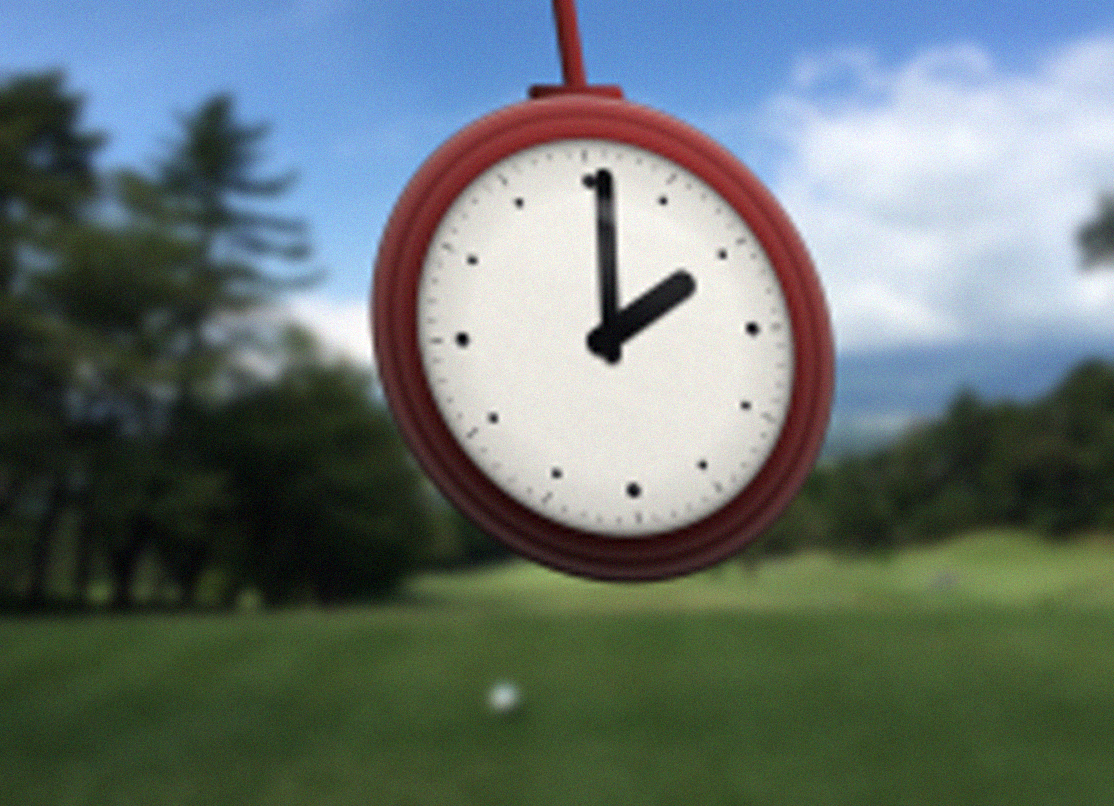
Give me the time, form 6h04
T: 2h01
